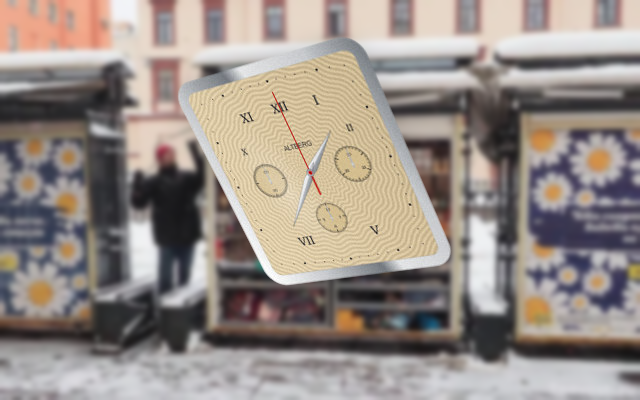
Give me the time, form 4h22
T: 1h37
